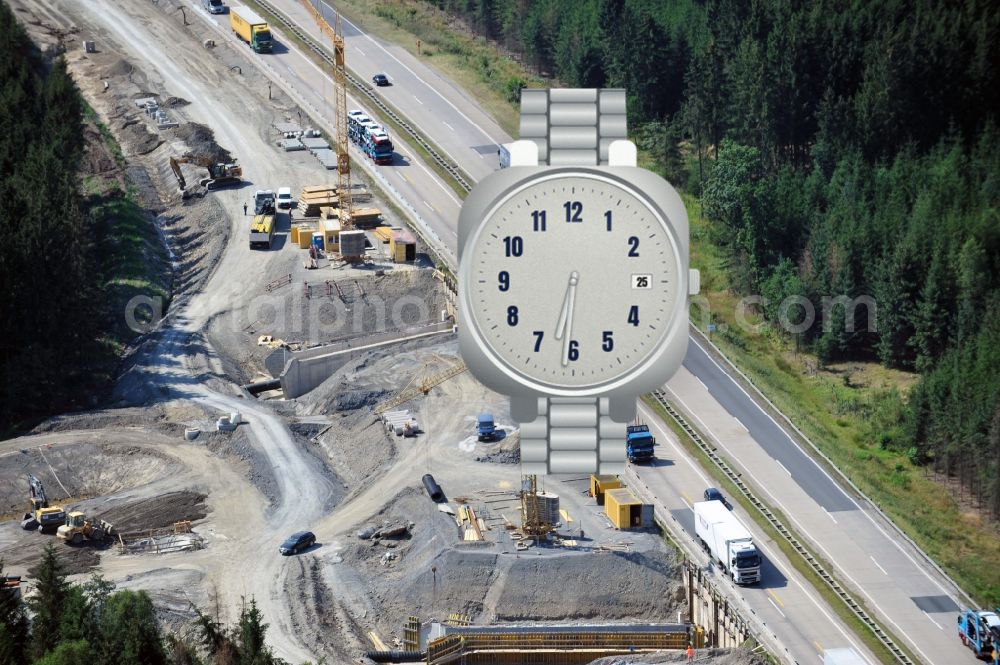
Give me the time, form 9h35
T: 6h31
